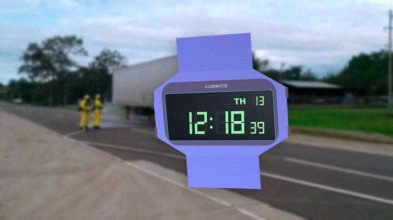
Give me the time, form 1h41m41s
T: 12h18m39s
